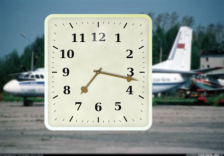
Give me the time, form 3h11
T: 7h17
